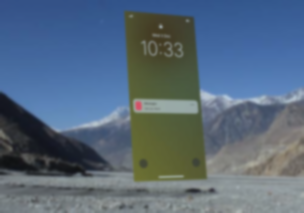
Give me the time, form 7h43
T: 10h33
